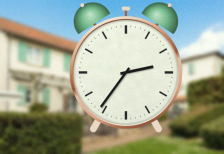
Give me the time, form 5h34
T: 2h36
